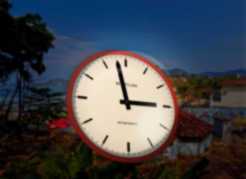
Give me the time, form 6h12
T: 2h58
